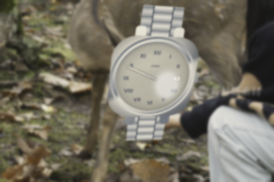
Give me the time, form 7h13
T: 9h49
